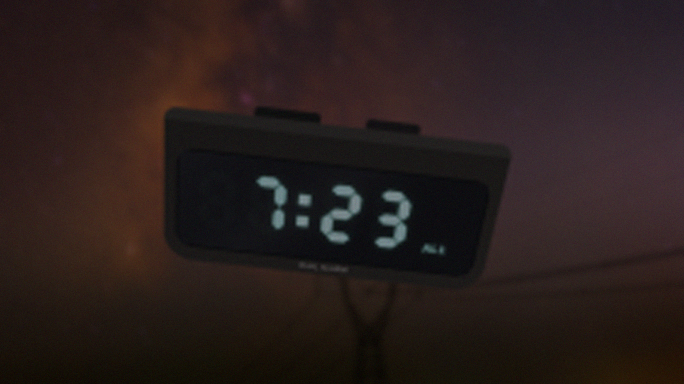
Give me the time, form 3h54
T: 7h23
